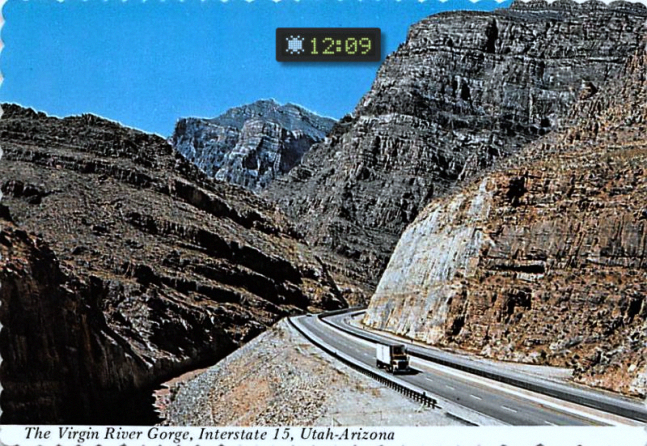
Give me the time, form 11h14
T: 12h09
